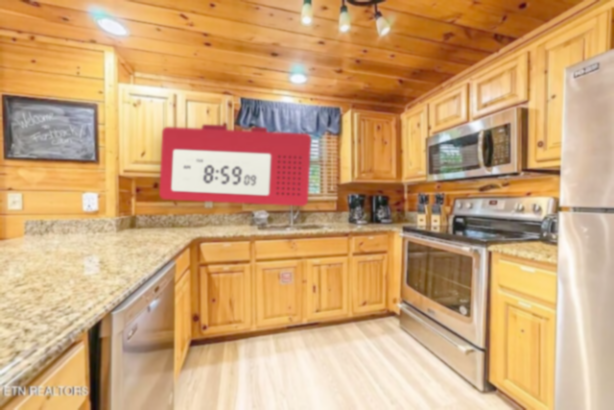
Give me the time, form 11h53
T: 8h59
